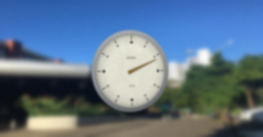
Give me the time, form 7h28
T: 2h11
